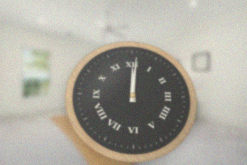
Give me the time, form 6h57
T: 12h01
